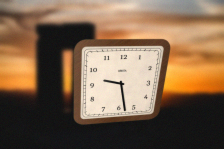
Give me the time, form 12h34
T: 9h28
